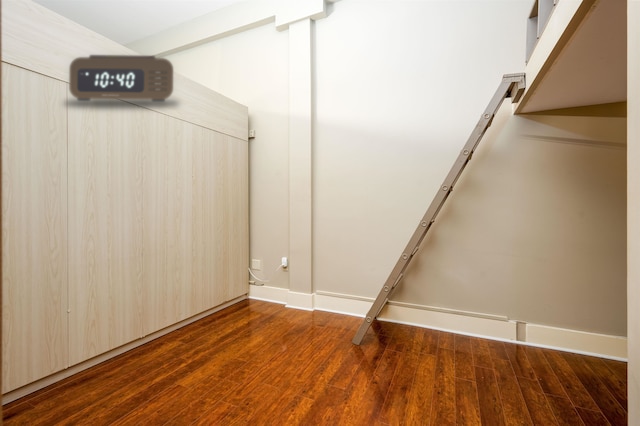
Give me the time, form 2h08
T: 10h40
